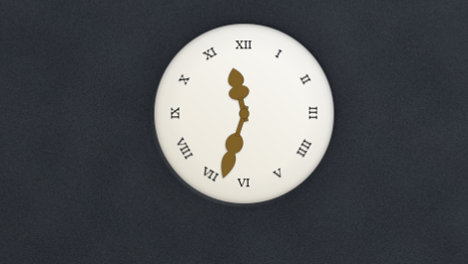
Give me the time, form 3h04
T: 11h33
